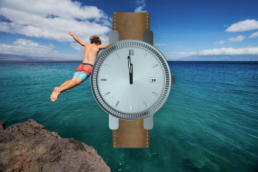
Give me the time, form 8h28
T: 11h59
